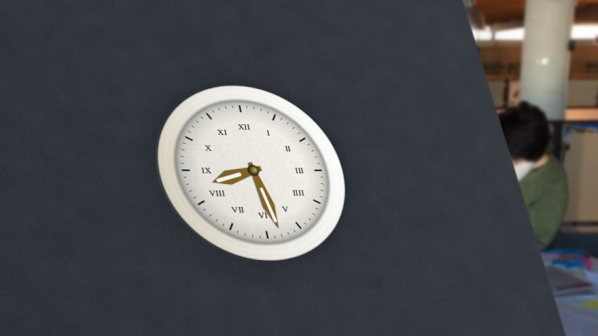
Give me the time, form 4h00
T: 8h28
